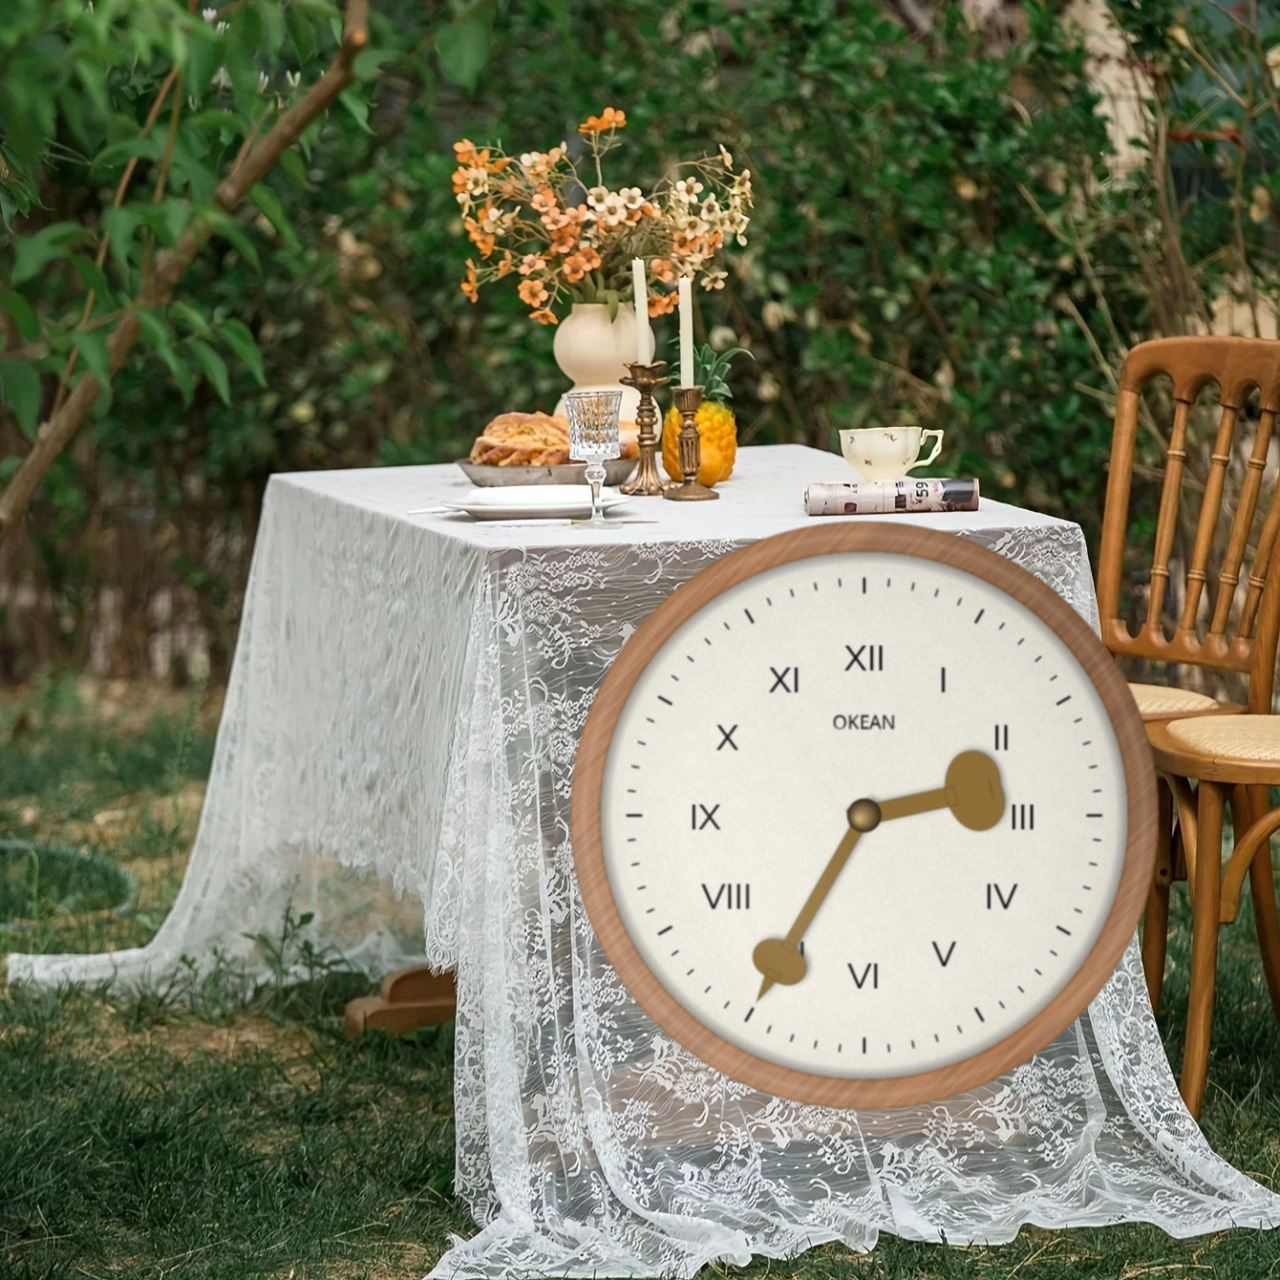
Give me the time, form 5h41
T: 2h35
